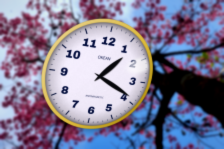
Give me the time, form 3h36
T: 1h19
